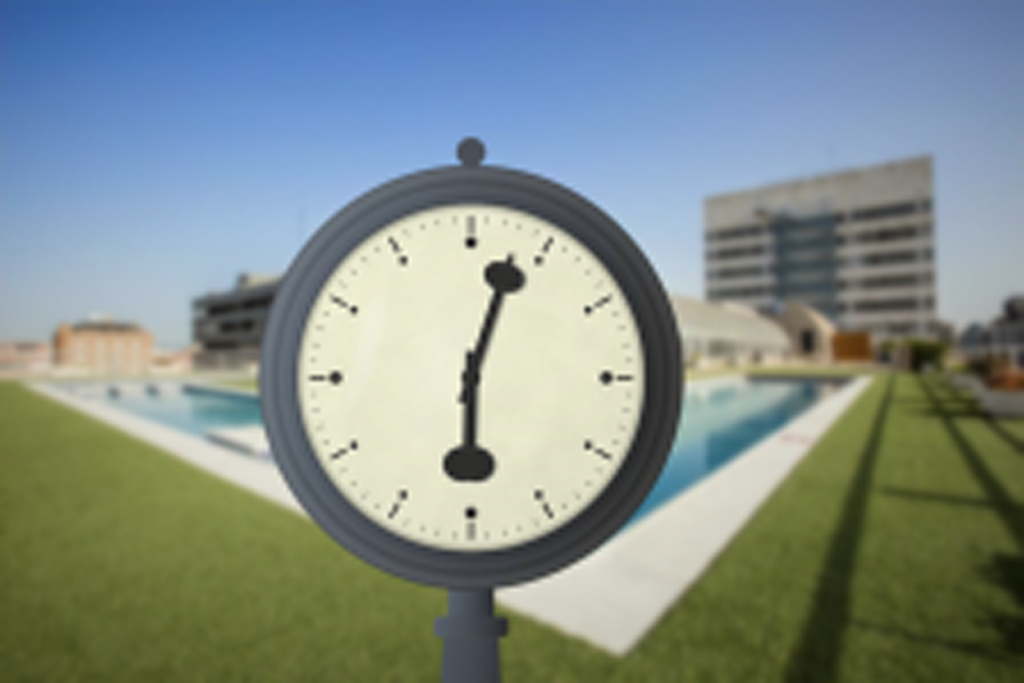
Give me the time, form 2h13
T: 6h03
